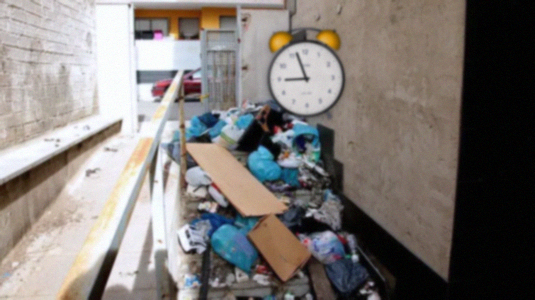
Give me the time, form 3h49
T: 8h57
